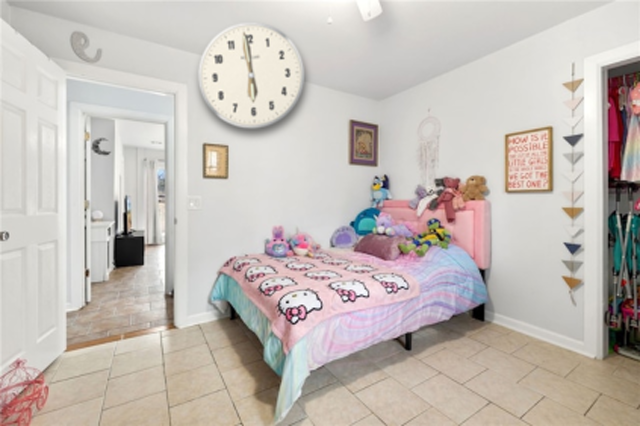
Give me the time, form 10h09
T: 5h59
